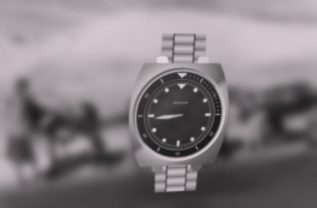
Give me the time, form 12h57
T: 8h44
